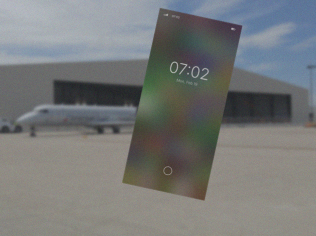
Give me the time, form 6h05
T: 7h02
